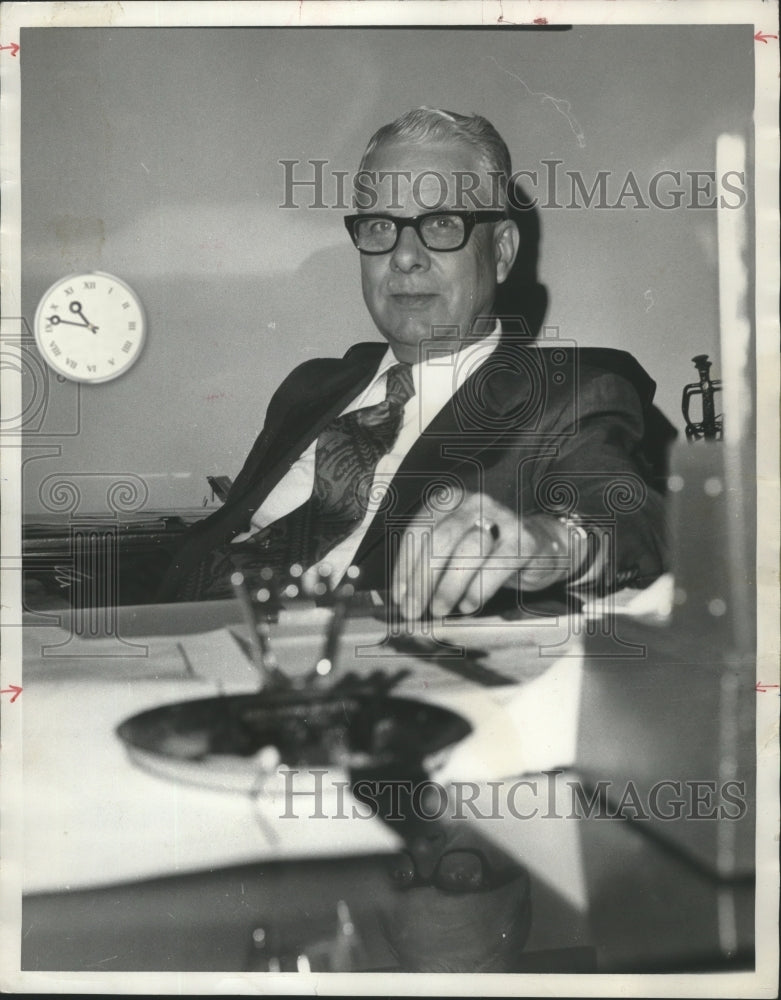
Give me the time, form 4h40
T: 10h47
